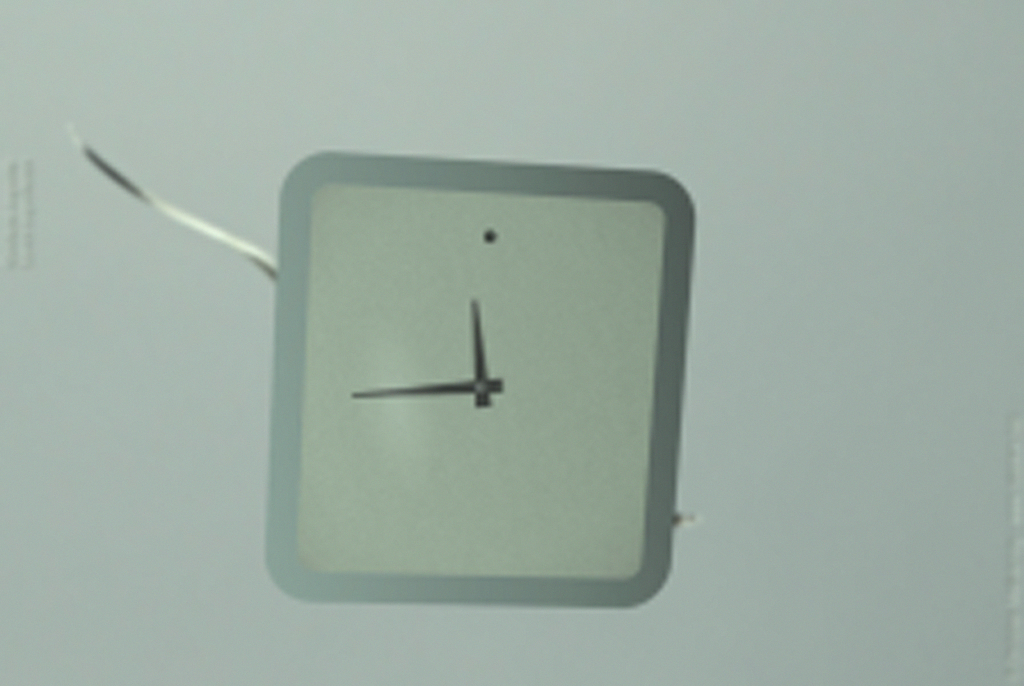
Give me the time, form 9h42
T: 11h44
